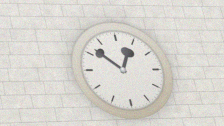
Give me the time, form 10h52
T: 12h52
